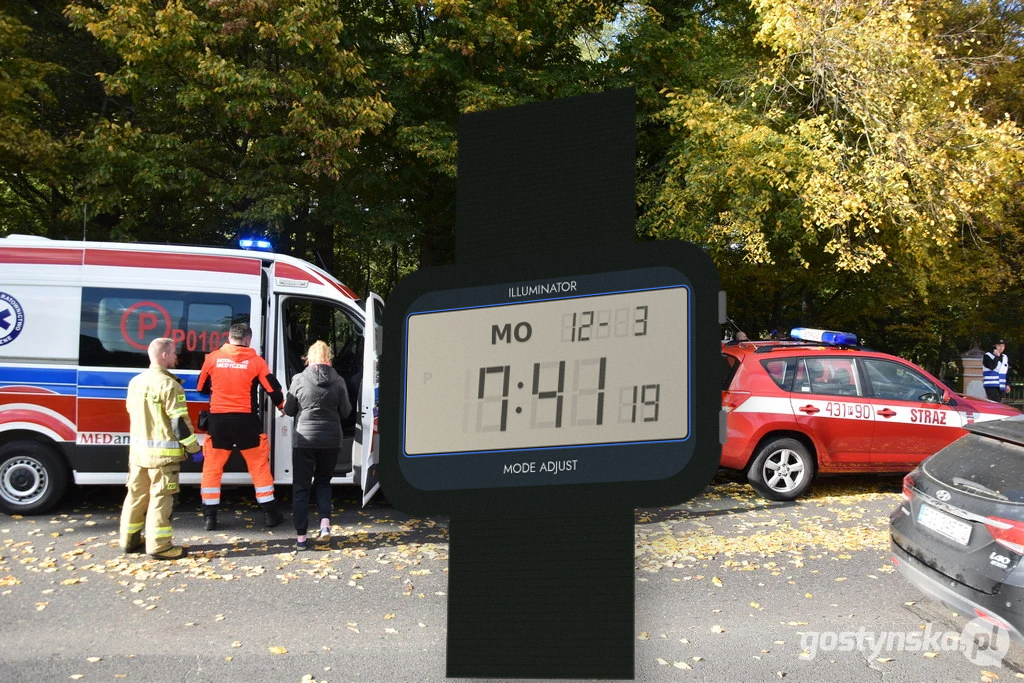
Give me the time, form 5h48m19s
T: 7h41m19s
